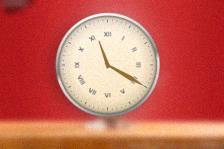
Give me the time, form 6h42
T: 11h20
